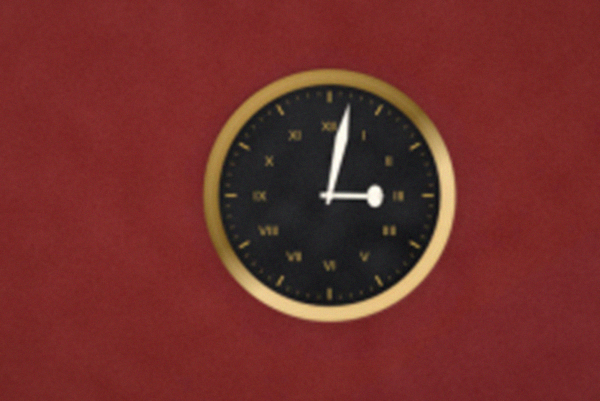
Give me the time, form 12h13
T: 3h02
